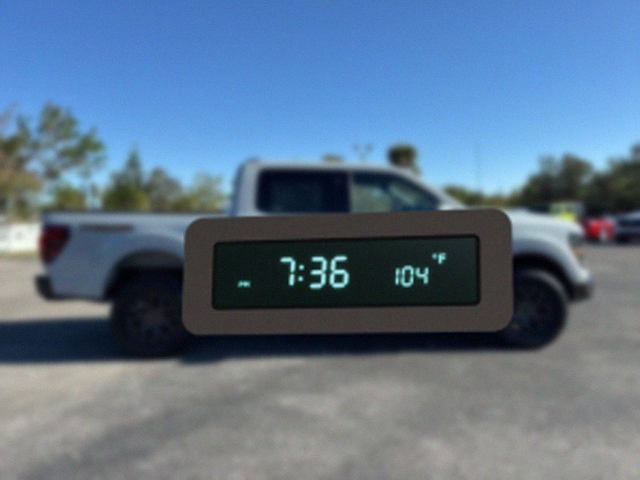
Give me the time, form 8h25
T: 7h36
